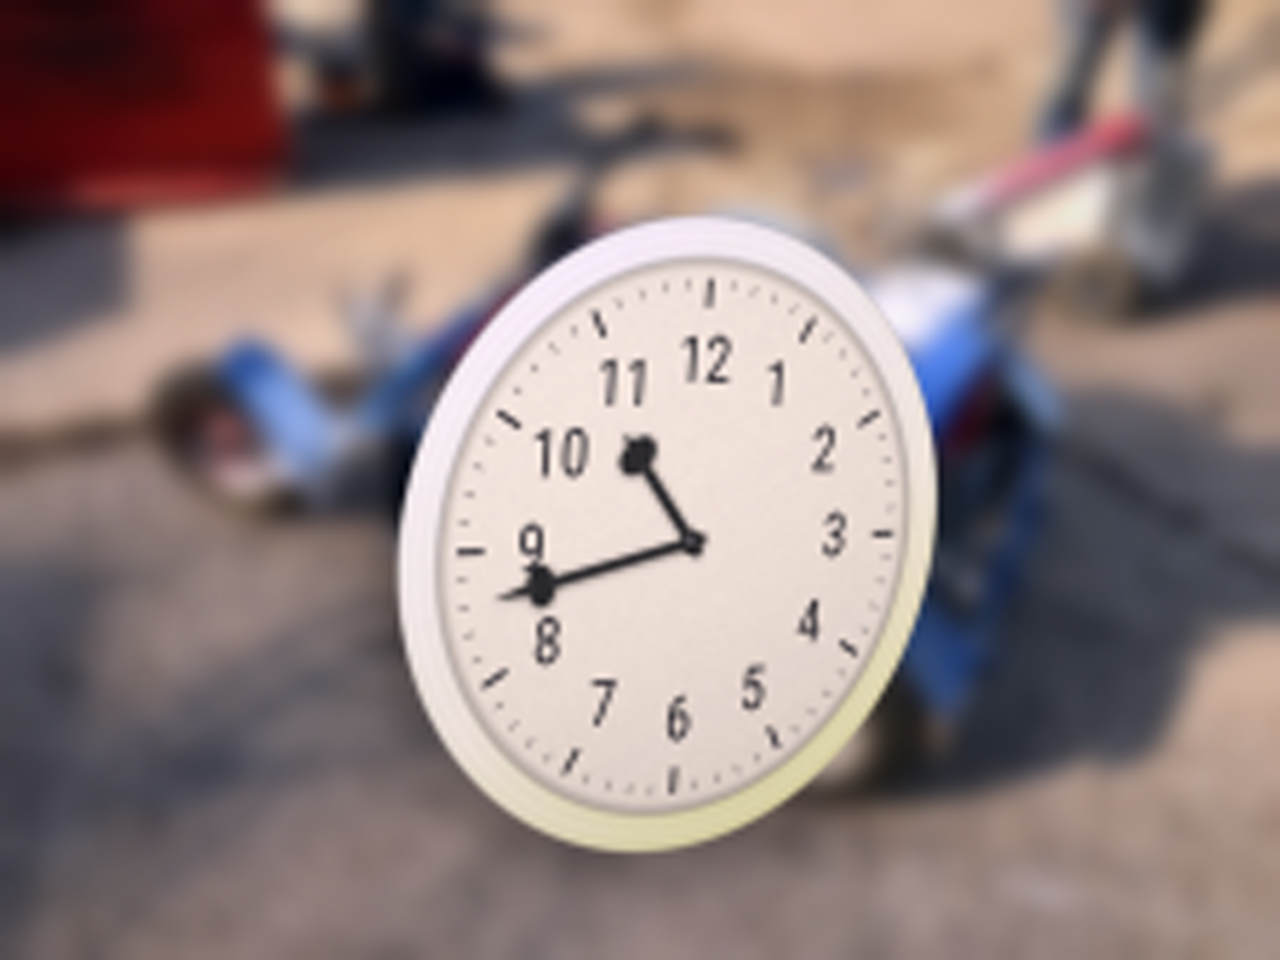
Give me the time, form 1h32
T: 10h43
